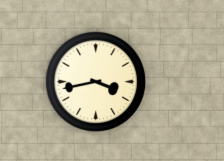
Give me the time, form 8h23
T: 3h43
